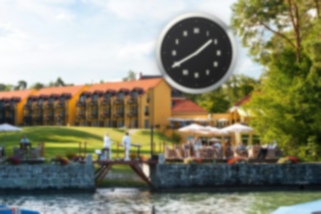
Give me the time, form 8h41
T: 1h40
